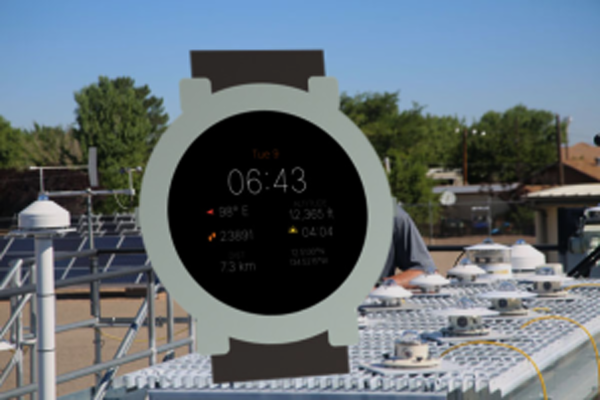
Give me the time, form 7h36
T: 6h43
